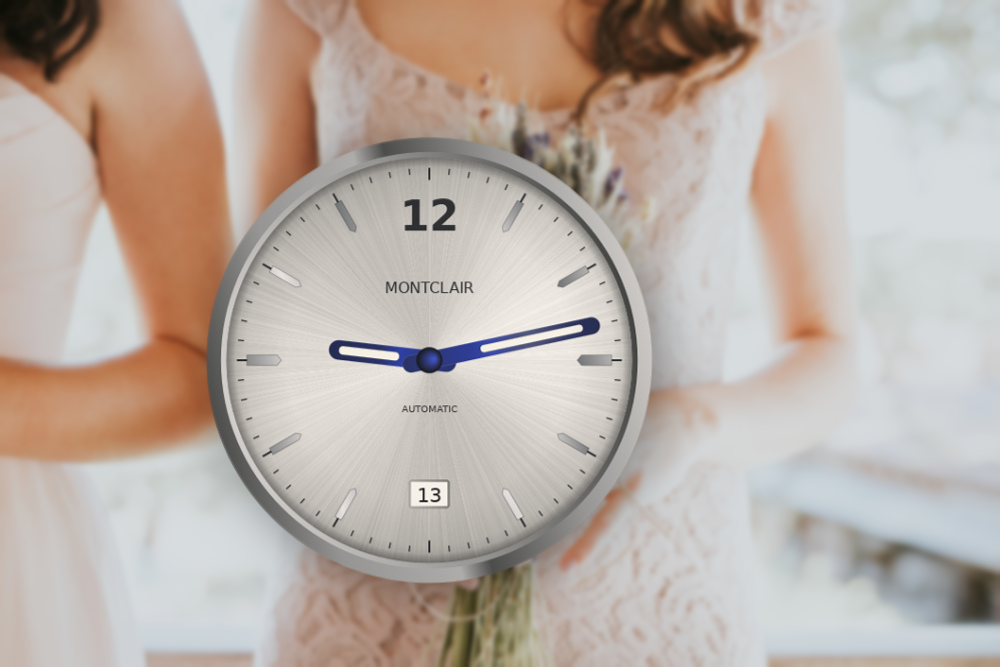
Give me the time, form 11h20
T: 9h13
